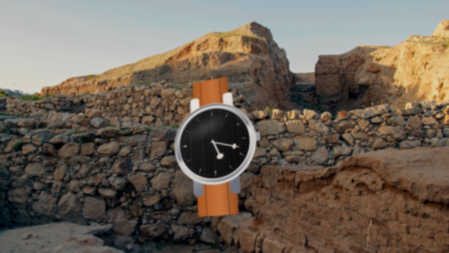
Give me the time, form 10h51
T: 5h18
